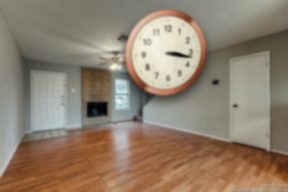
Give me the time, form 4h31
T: 3h17
